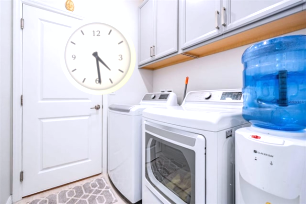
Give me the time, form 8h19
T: 4h29
